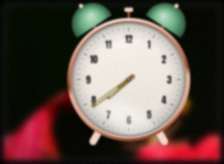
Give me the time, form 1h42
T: 7h39
